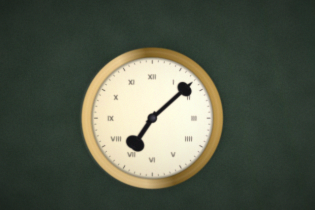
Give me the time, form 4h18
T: 7h08
